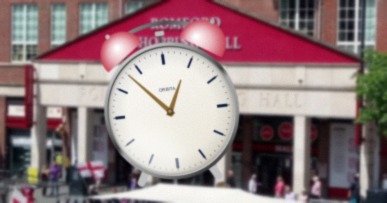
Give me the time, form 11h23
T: 12h53
